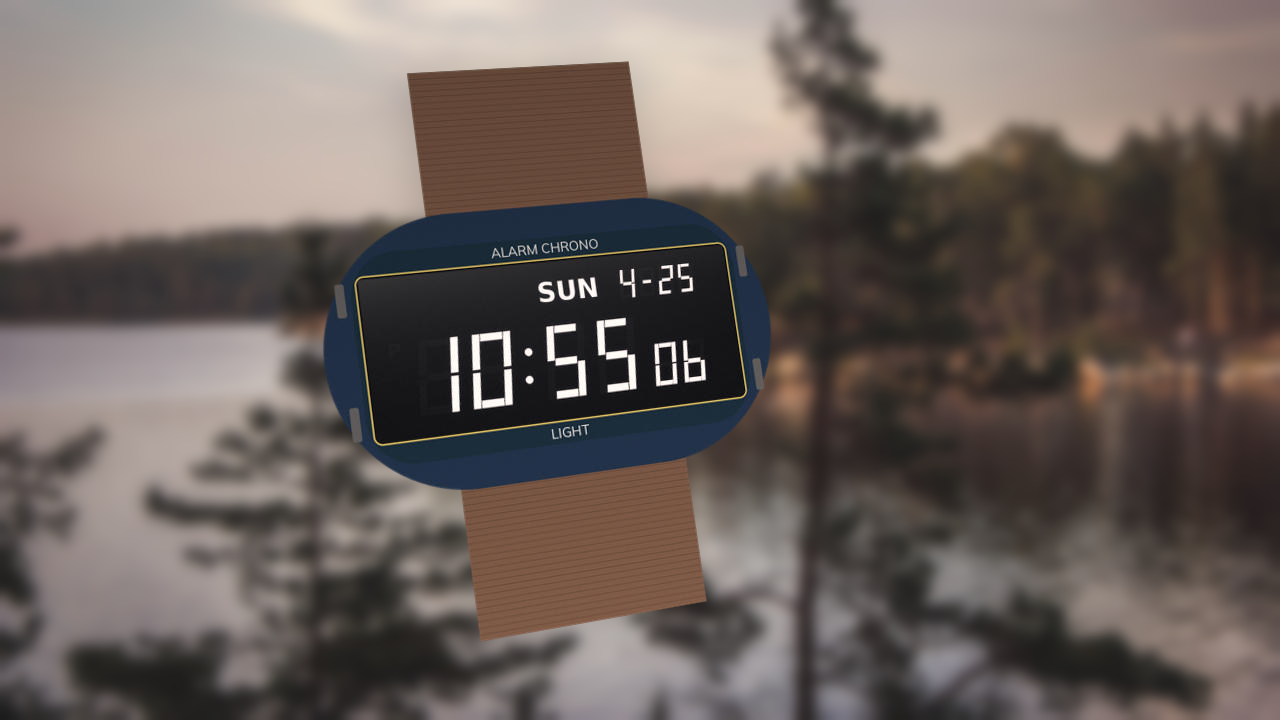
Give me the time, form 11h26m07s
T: 10h55m06s
